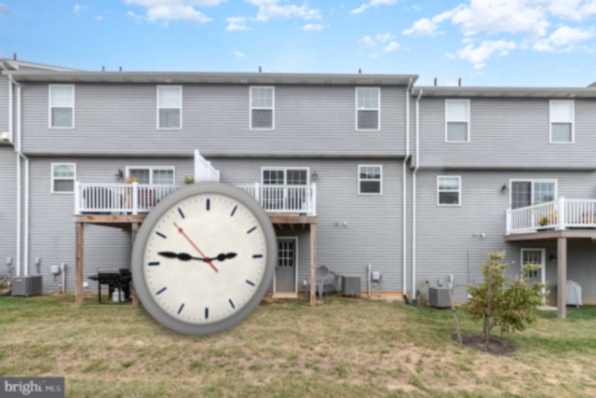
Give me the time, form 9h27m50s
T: 2h46m53s
